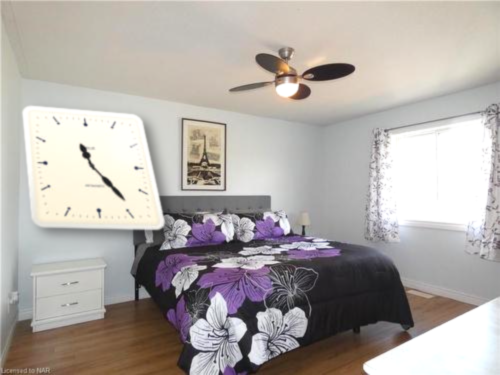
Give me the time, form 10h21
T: 11h24
